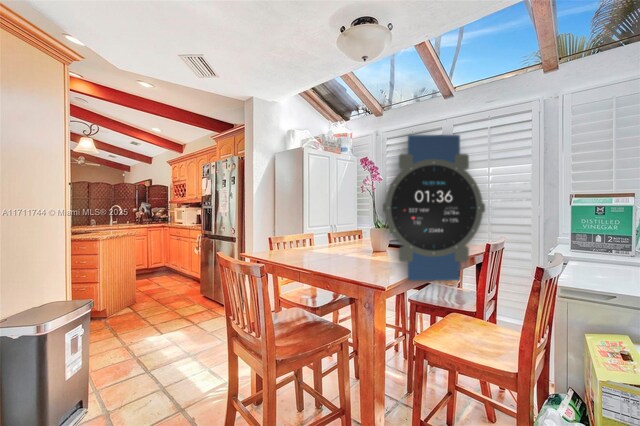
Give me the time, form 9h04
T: 1h36
